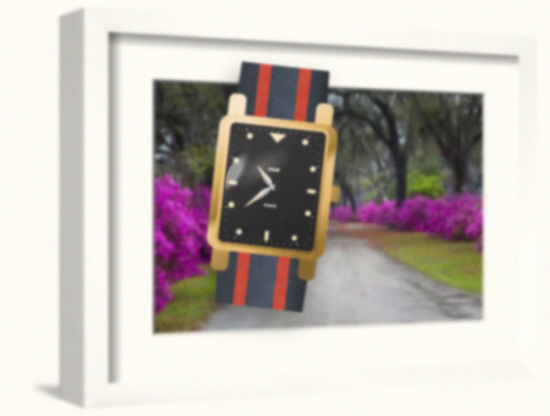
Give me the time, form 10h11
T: 10h38
